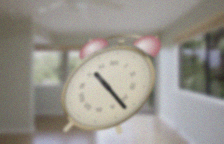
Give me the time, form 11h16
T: 10h22
